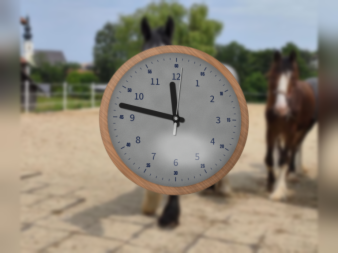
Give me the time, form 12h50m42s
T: 11h47m01s
